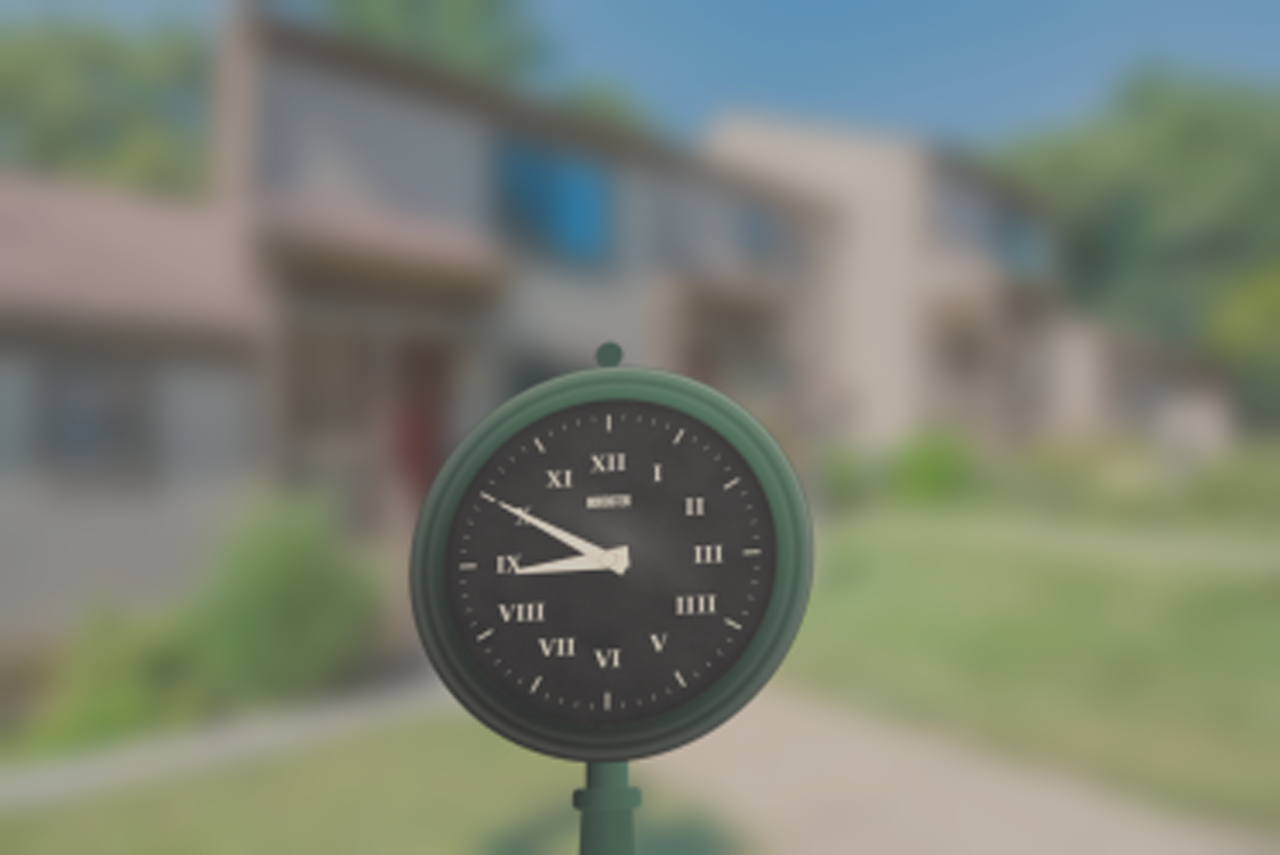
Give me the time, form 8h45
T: 8h50
